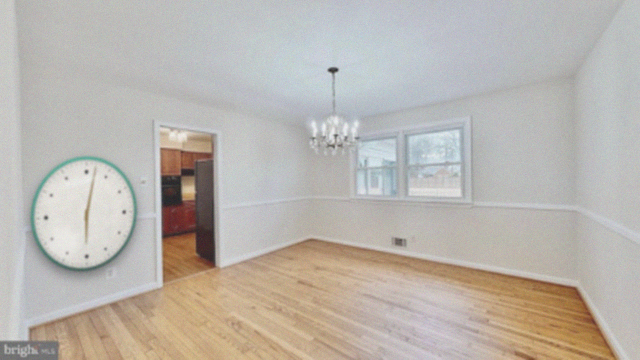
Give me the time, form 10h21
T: 6h02
